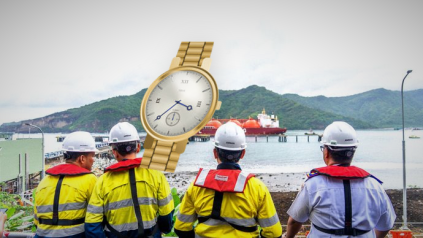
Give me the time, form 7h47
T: 3h37
